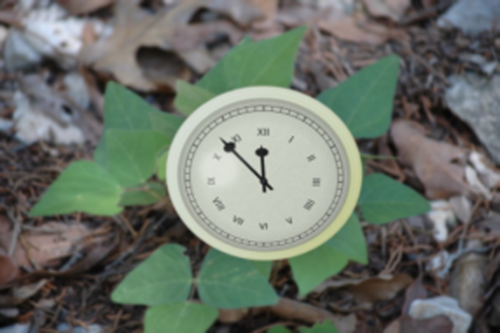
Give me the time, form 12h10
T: 11h53
